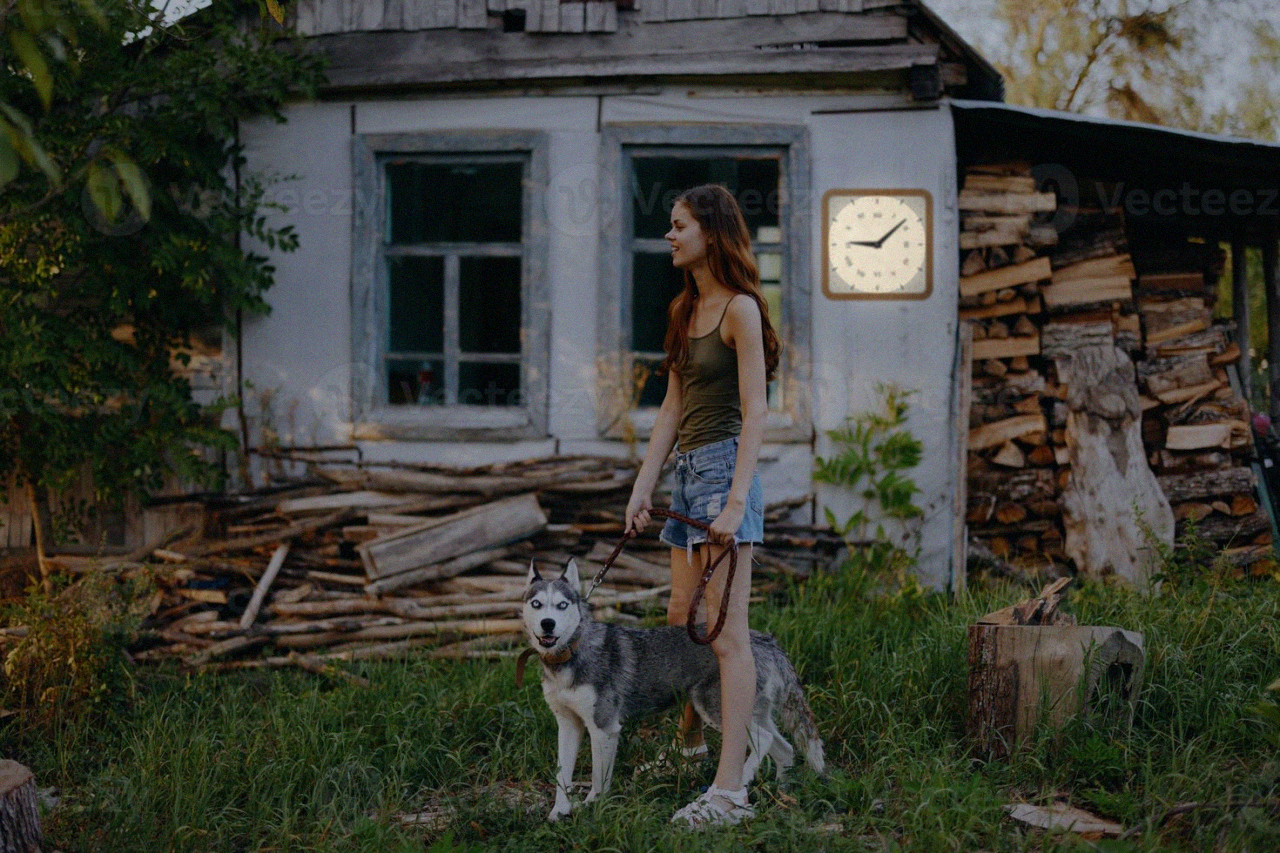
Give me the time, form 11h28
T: 9h08
